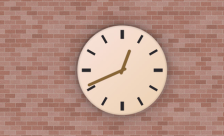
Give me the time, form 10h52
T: 12h41
